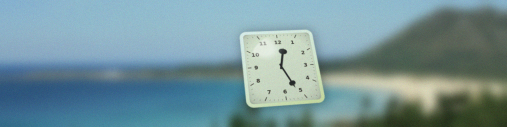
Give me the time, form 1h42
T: 12h26
